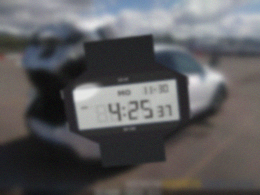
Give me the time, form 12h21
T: 4h25
